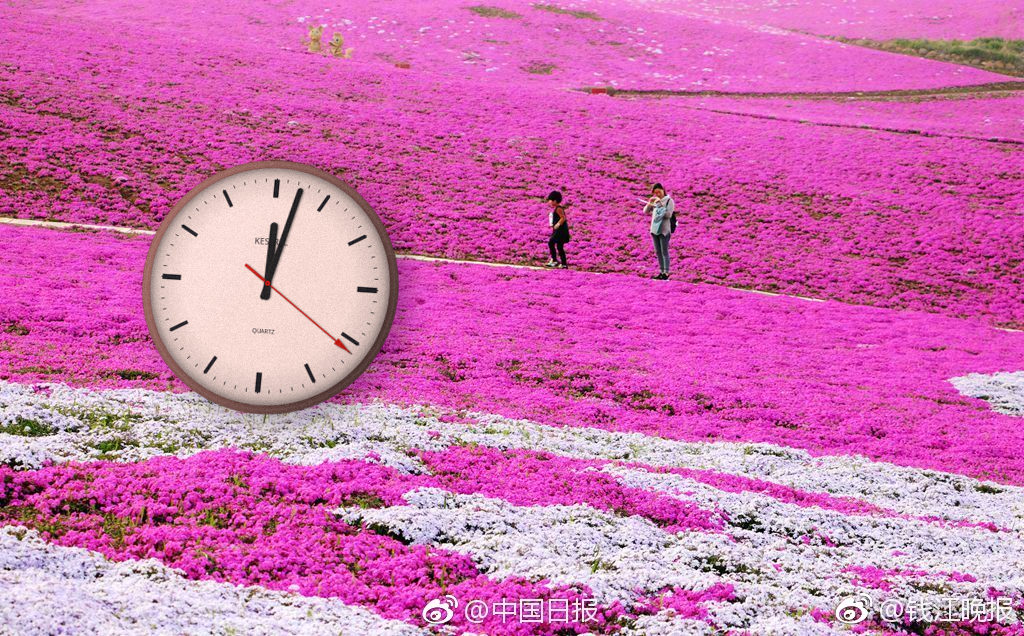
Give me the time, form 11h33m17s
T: 12h02m21s
